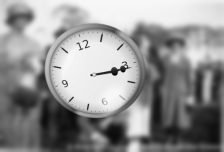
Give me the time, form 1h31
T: 3h16
